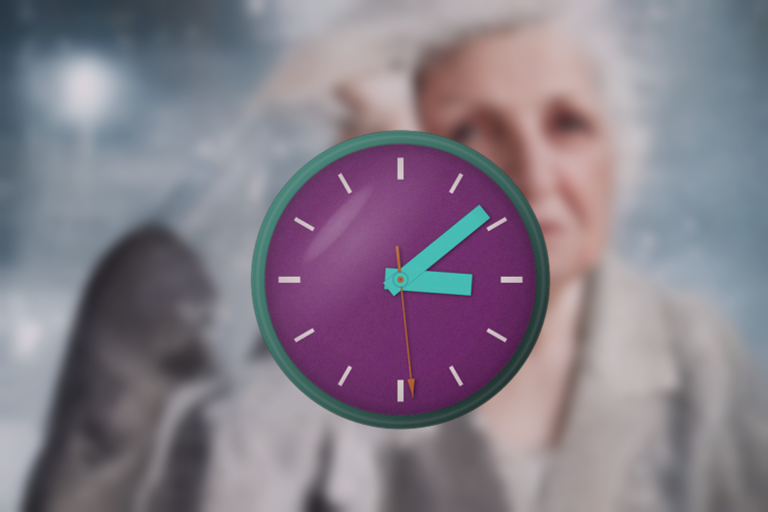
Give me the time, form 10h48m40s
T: 3h08m29s
